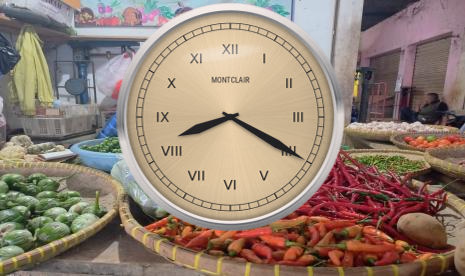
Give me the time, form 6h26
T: 8h20
